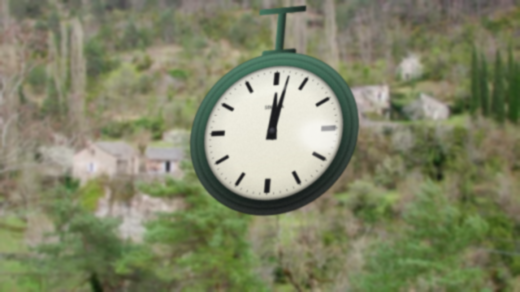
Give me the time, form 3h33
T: 12h02
